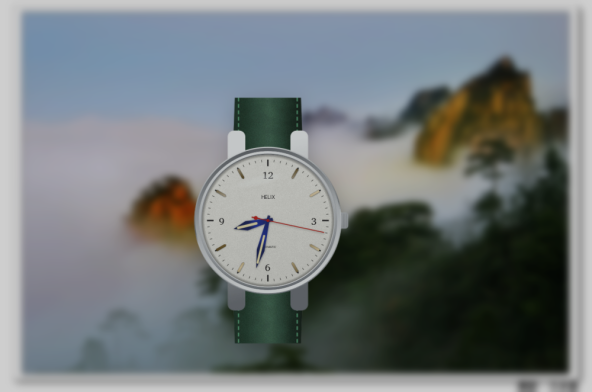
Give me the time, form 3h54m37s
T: 8h32m17s
